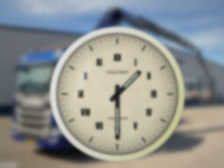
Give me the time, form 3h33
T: 1h30
